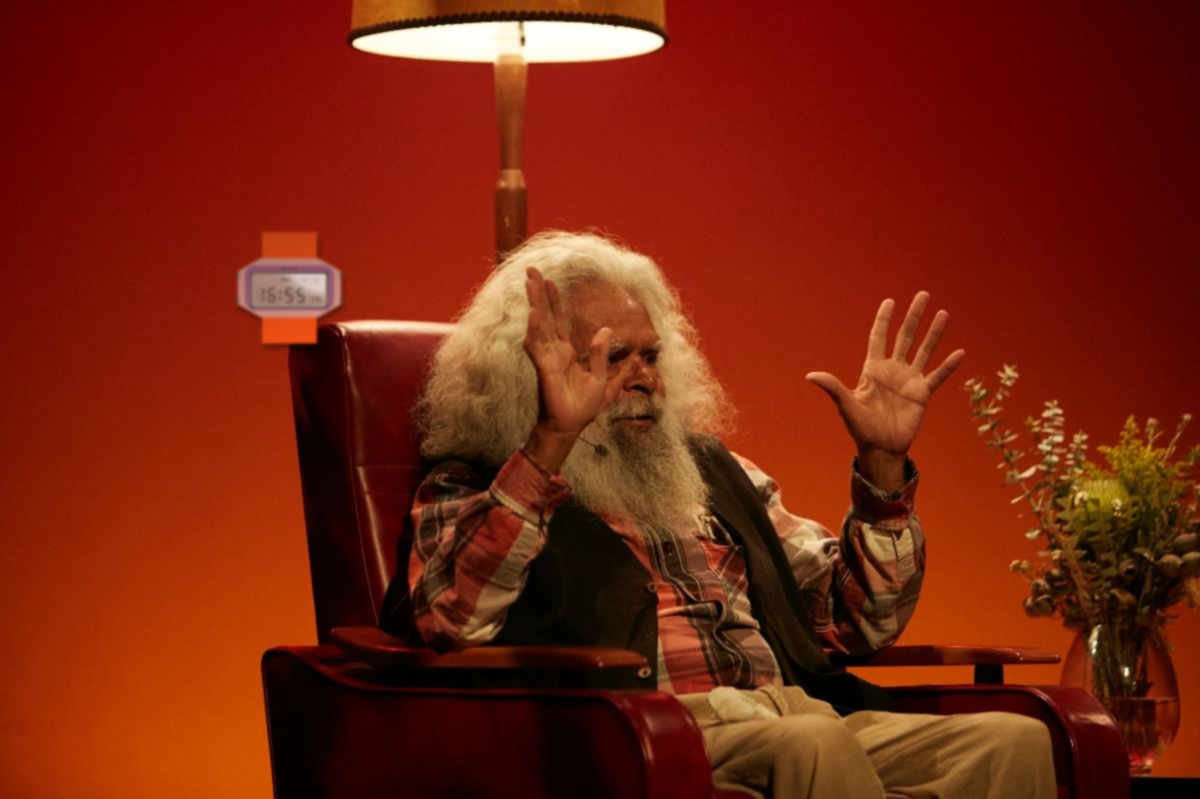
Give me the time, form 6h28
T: 16h55
